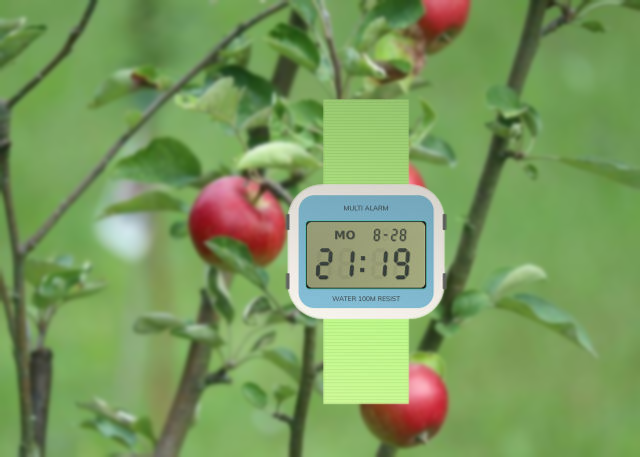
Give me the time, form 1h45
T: 21h19
